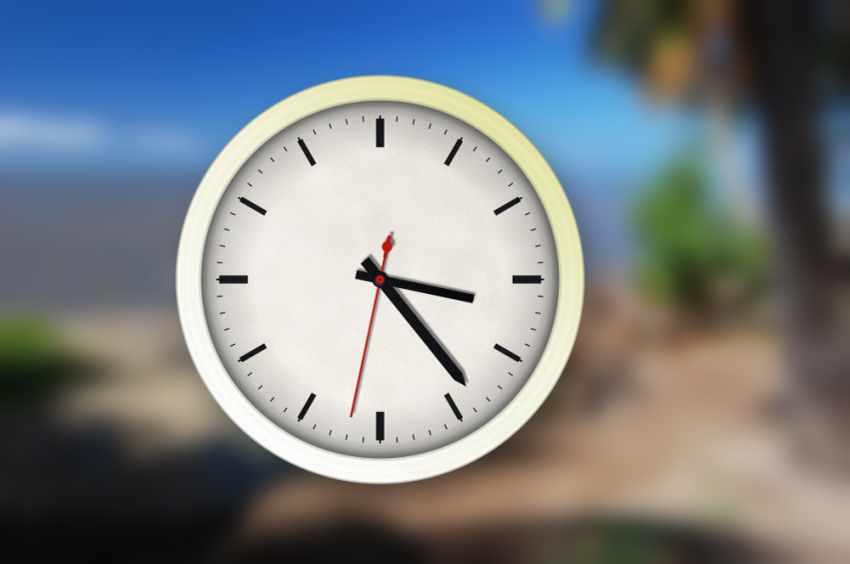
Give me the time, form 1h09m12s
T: 3h23m32s
